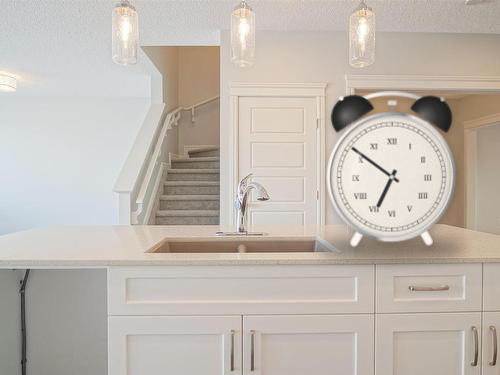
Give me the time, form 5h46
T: 6h51
